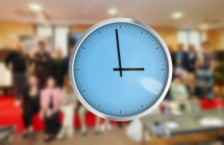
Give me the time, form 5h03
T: 2h59
